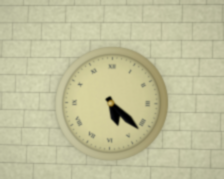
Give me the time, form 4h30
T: 5h22
